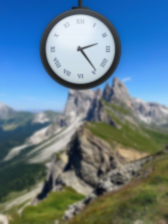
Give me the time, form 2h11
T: 2h24
